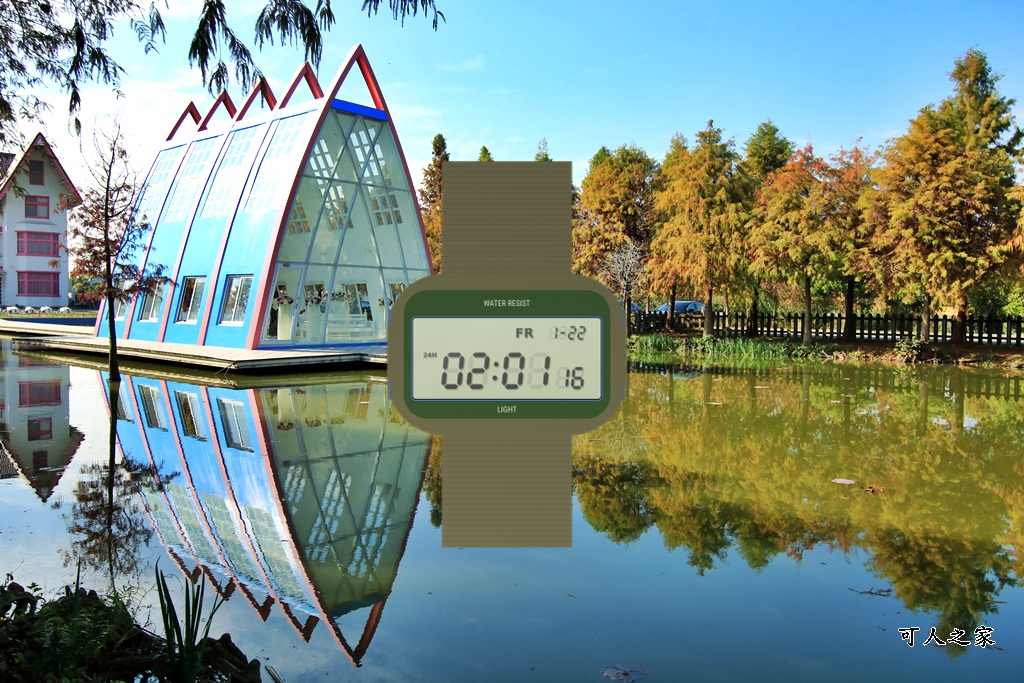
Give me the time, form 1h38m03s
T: 2h01m16s
